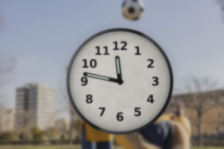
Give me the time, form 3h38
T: 11h47
